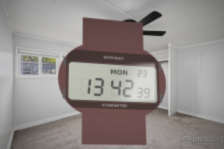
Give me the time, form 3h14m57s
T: 13h42m39s
